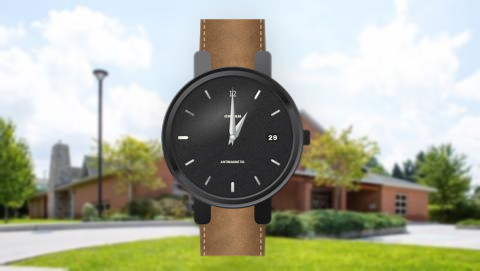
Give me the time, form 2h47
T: 1h00
